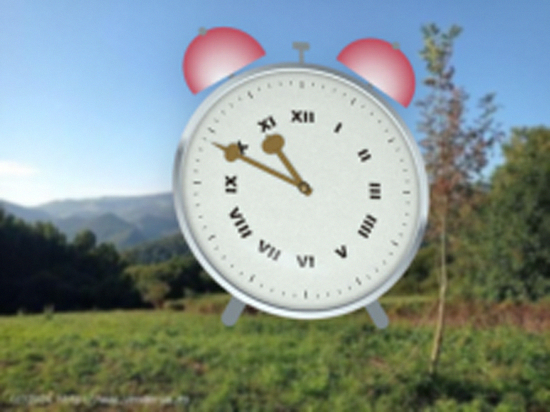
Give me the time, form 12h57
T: 10h49
